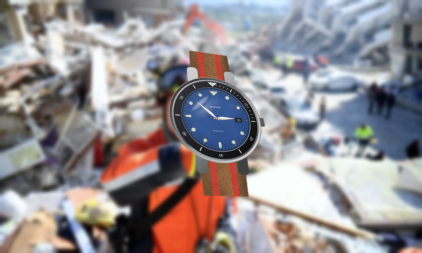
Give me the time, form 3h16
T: 2h52
